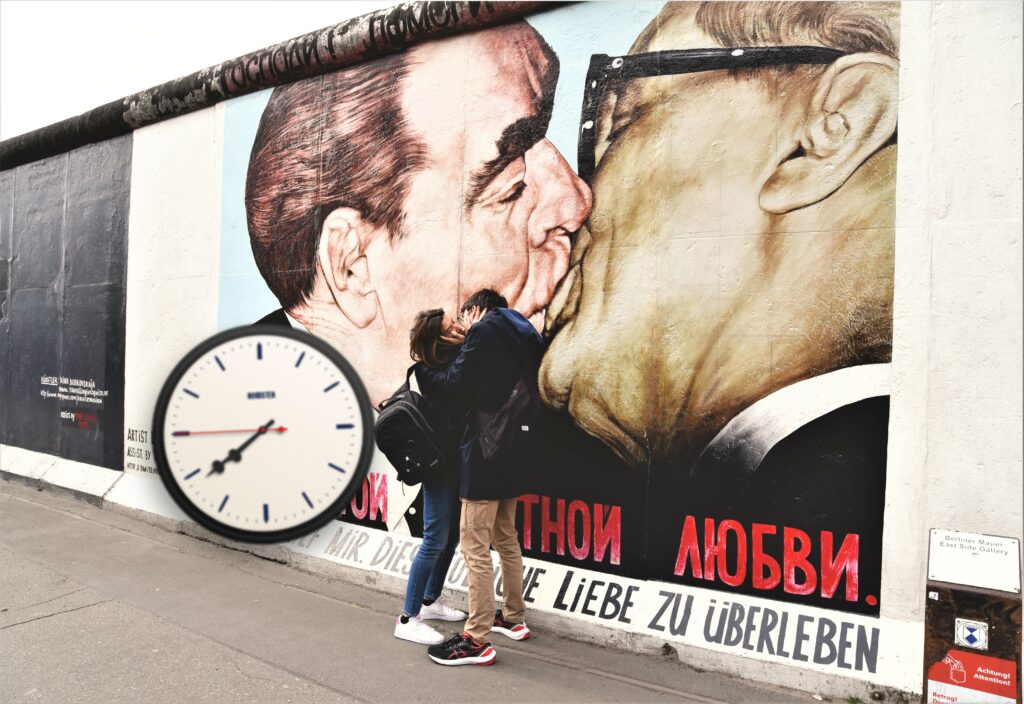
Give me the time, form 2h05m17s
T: 7h38m45s
